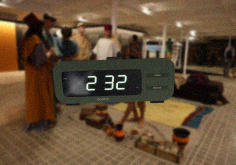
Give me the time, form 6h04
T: 2h32
